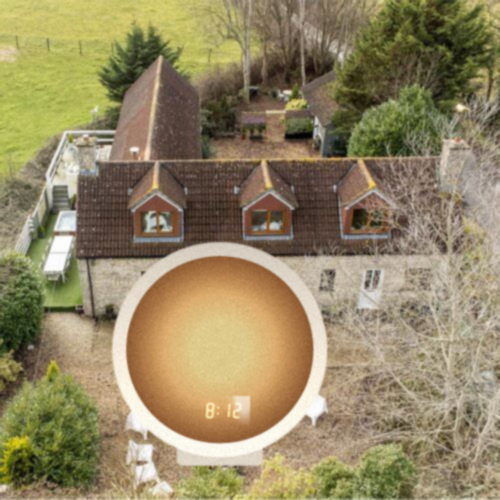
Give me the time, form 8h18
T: 8h12
